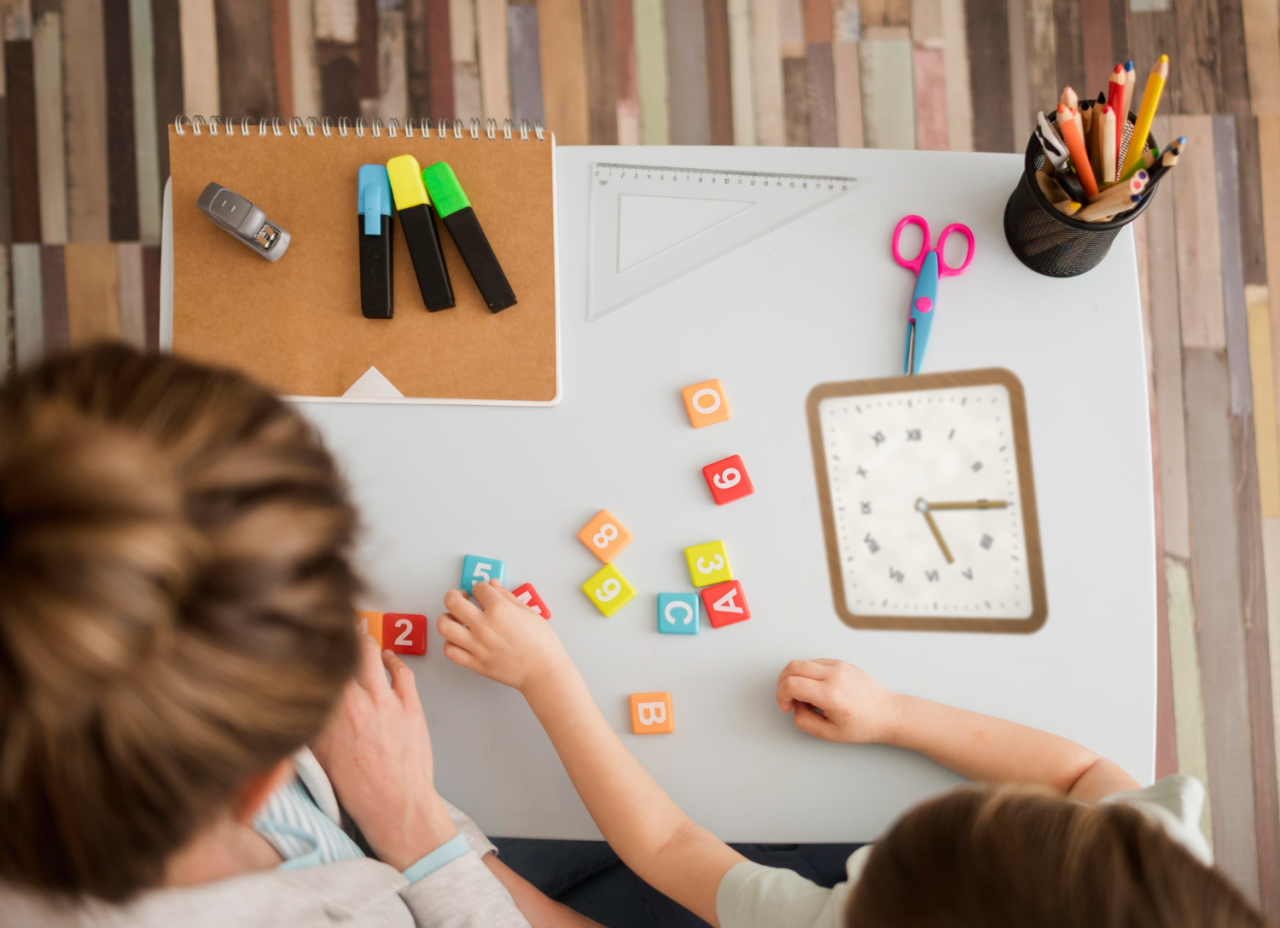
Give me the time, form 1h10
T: 5h15
